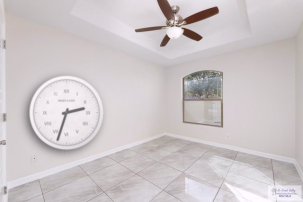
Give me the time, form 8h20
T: 2h33
